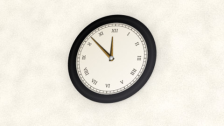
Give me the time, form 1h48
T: 11h52
